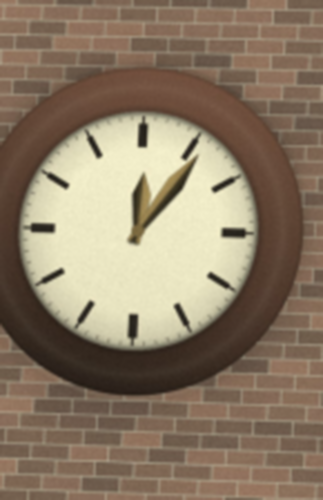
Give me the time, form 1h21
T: 12h06
